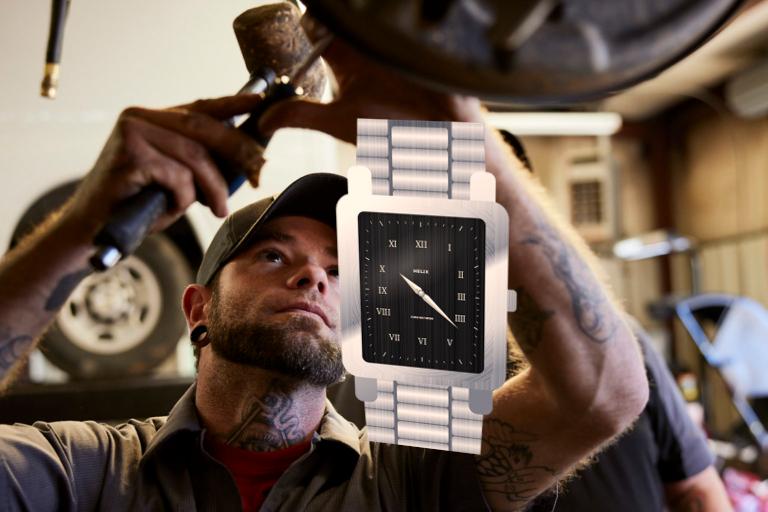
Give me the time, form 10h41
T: 10h22
